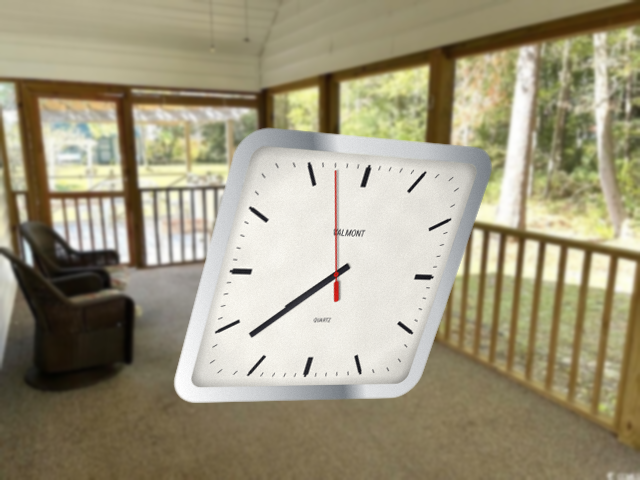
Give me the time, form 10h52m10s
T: 7h37m57s
